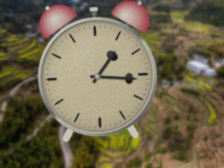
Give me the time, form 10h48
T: 1h16
